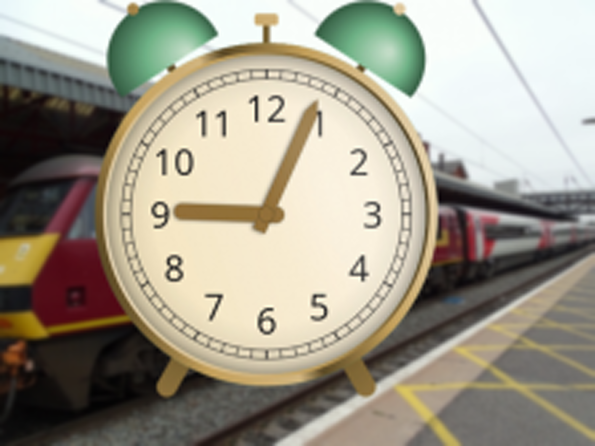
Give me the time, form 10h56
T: 9h04
